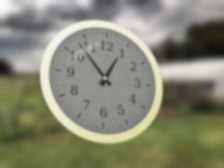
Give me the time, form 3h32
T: 12h53
